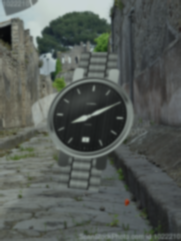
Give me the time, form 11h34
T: 8h10
